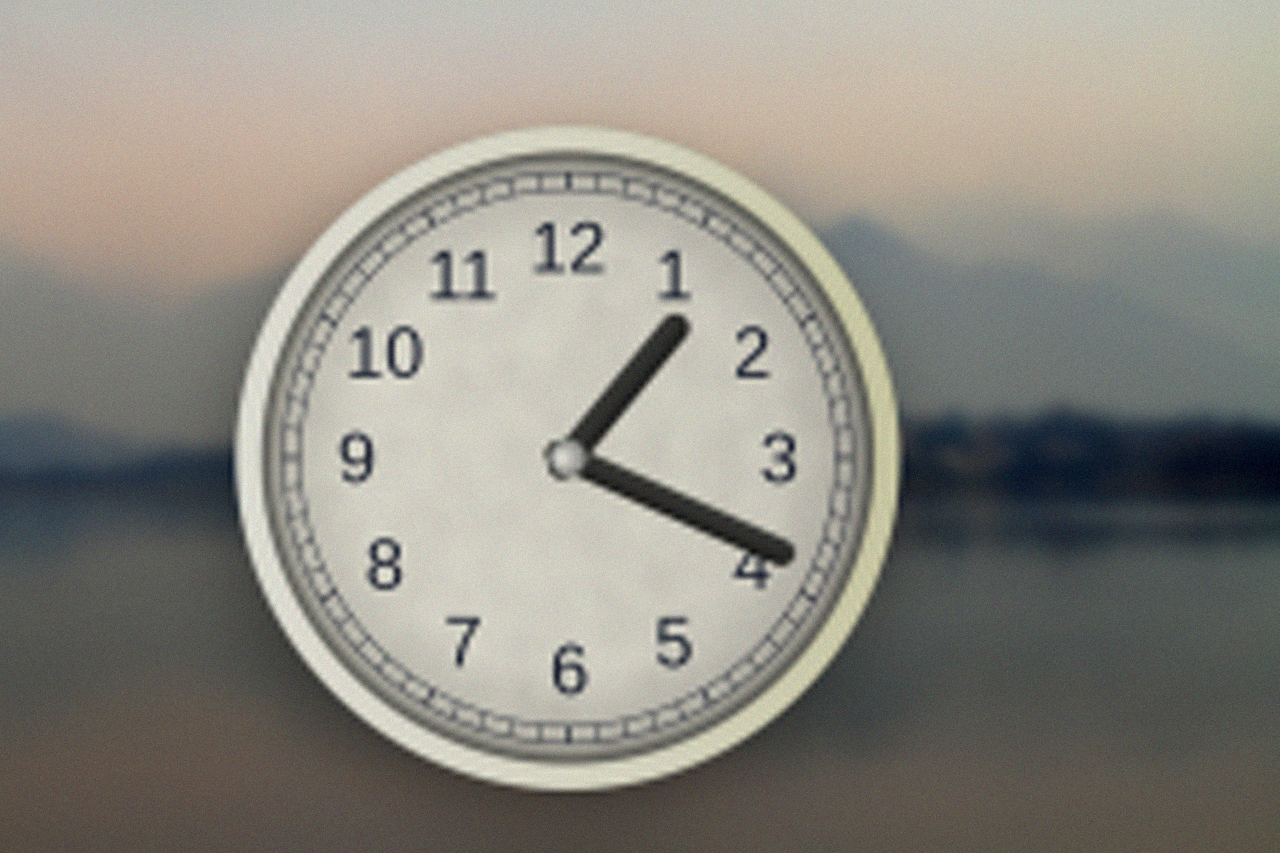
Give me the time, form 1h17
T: 1h19
